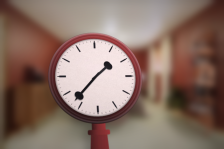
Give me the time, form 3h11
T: 1h37
